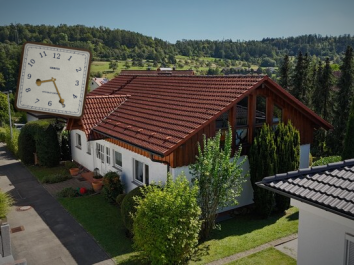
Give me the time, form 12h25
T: 8h25
